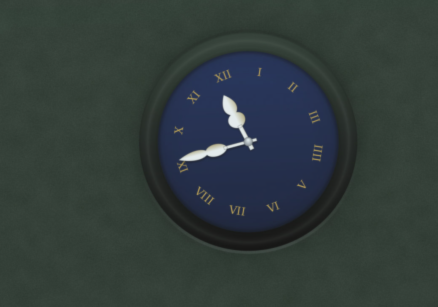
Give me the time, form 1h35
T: 11h46
